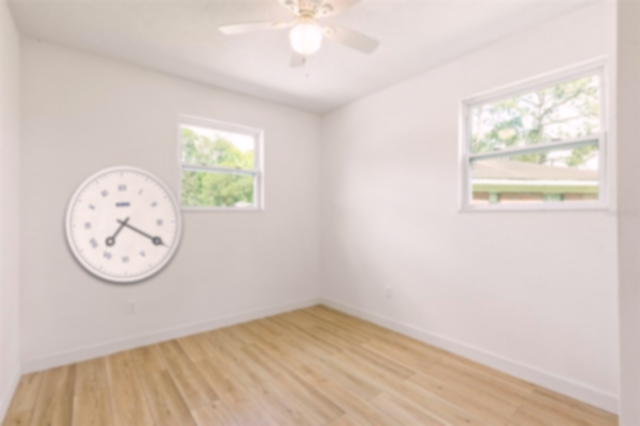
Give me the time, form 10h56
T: 7h20
